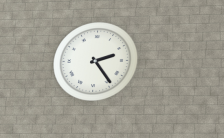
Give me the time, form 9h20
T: 2h24
